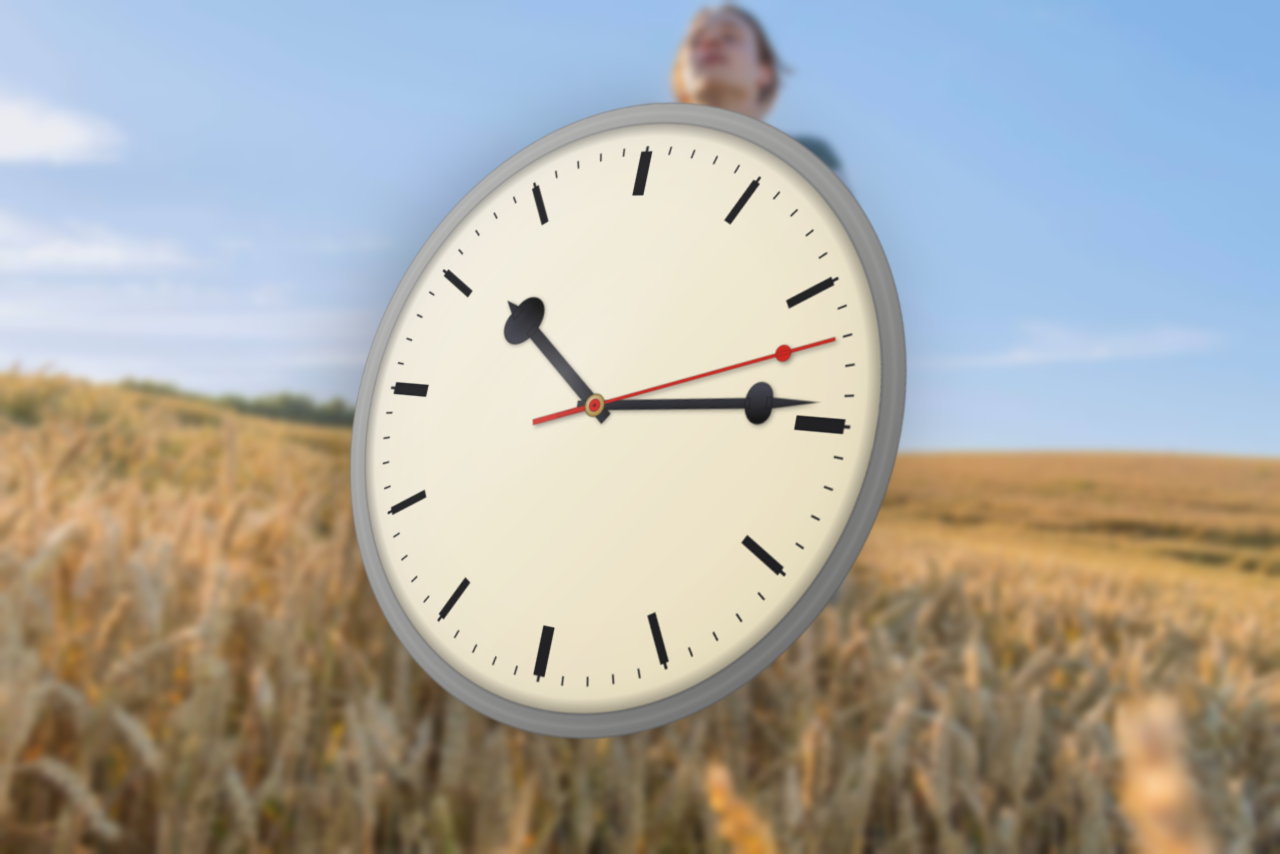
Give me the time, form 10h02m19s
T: 10h14m12s
